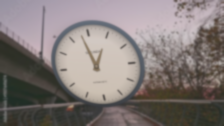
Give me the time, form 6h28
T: 12h58
